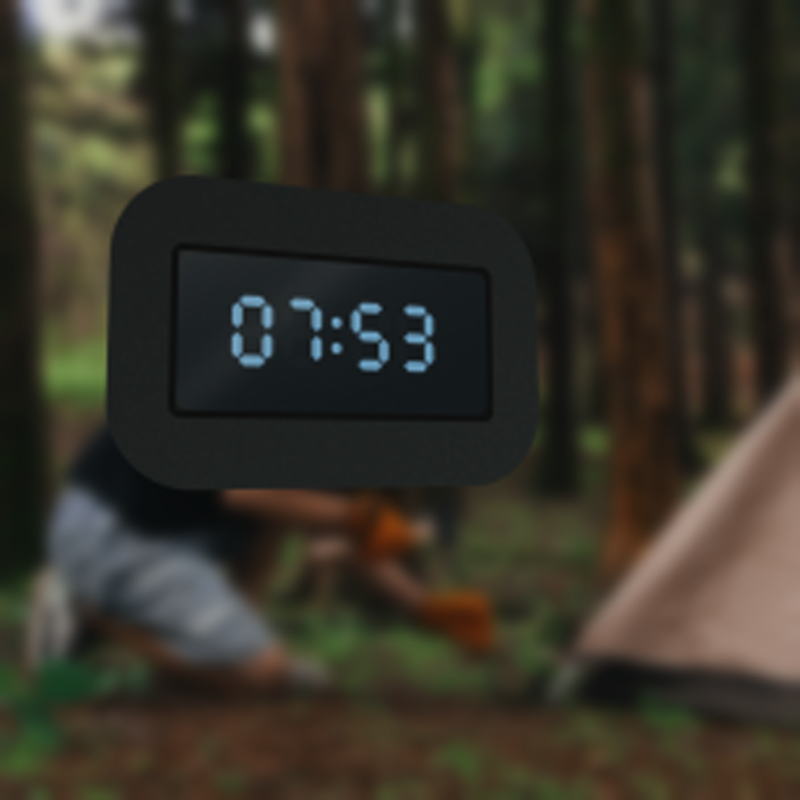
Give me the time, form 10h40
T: 7h53
